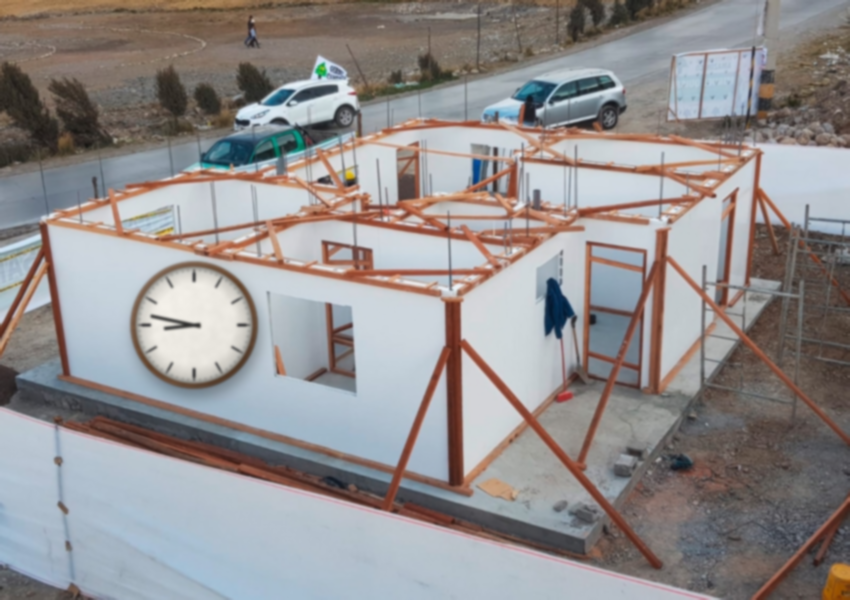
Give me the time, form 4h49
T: 8h47
